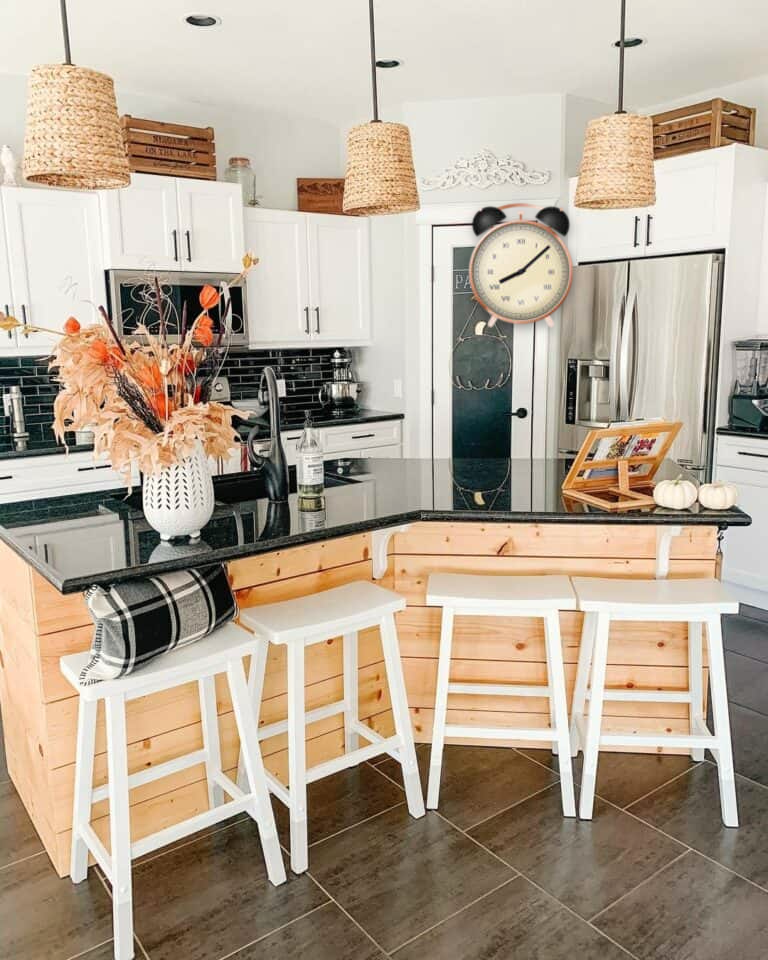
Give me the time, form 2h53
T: 8h08
